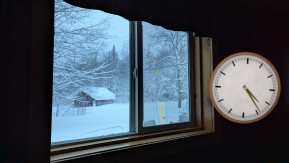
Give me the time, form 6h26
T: 4h24
